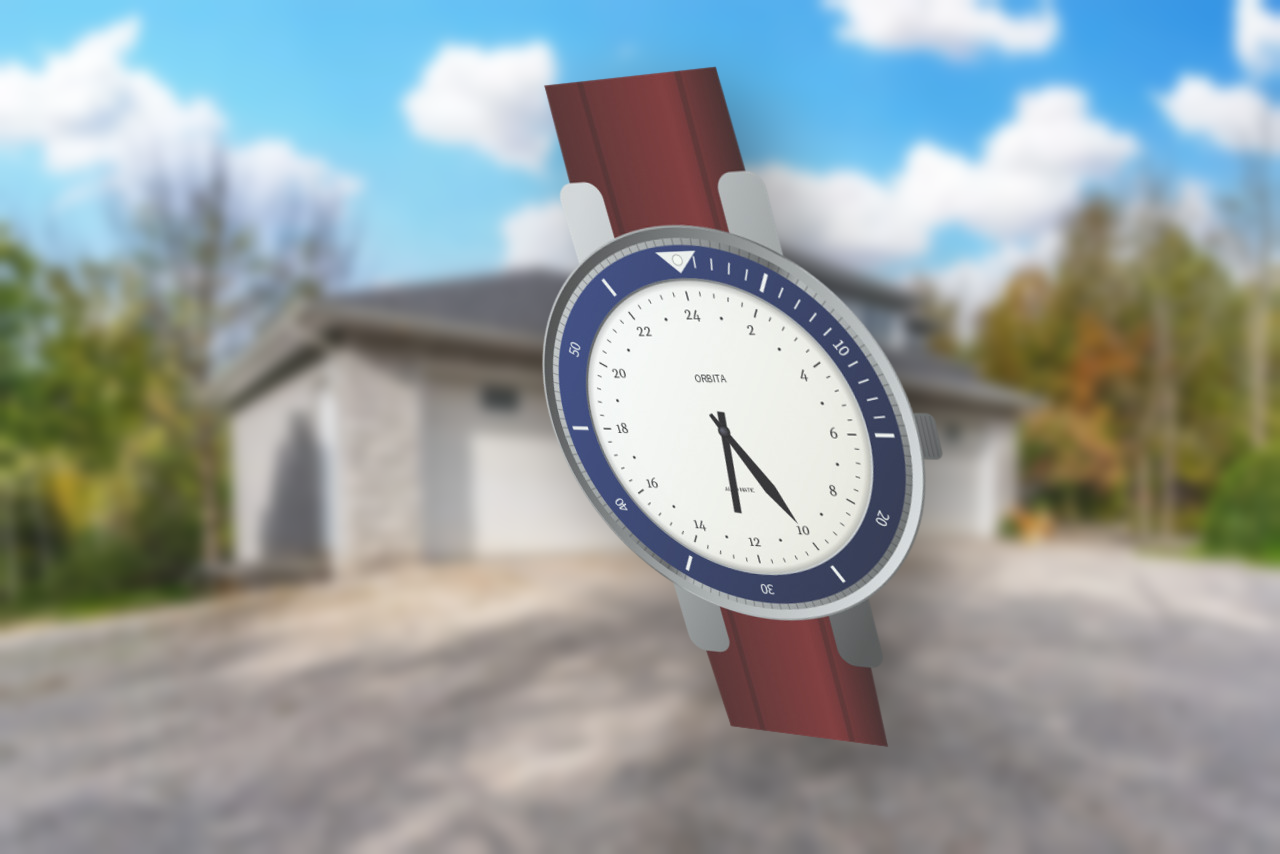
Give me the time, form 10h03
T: 12h25
